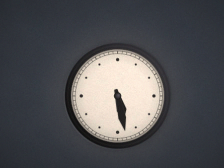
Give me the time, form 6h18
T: 5h28
